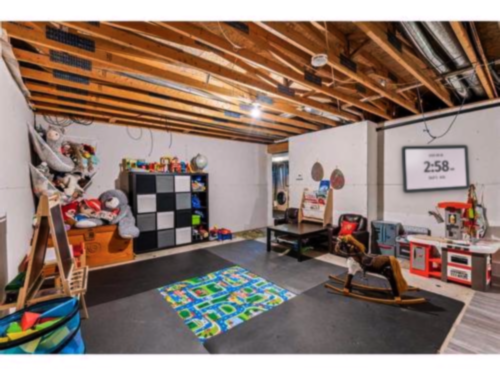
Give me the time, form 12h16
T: 2h58
